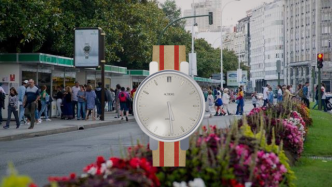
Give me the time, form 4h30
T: 5h29
